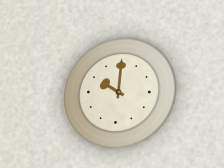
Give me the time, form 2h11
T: 10h00
